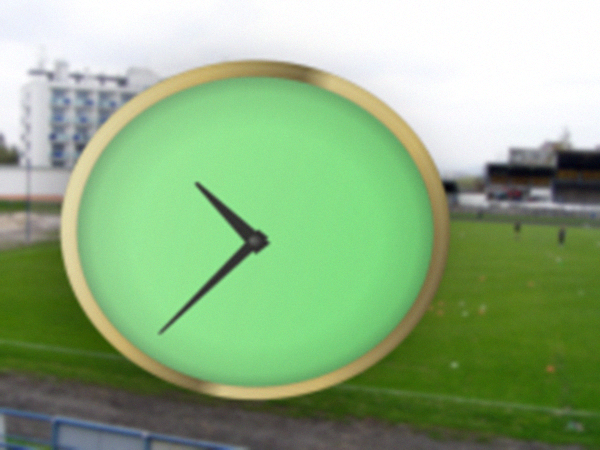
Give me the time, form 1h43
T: 10h37
